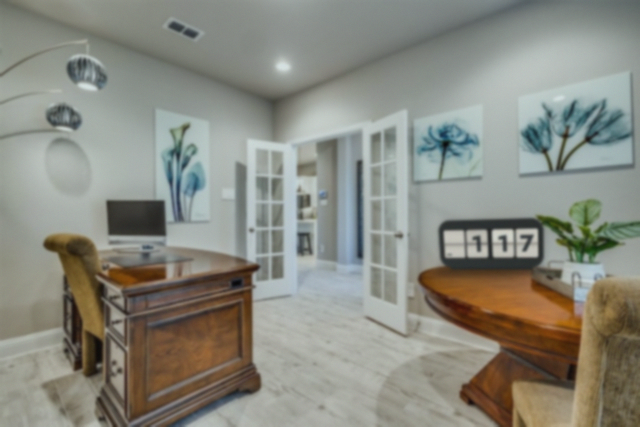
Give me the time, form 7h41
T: 1h17
